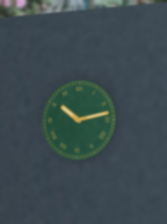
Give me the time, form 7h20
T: 10h13
